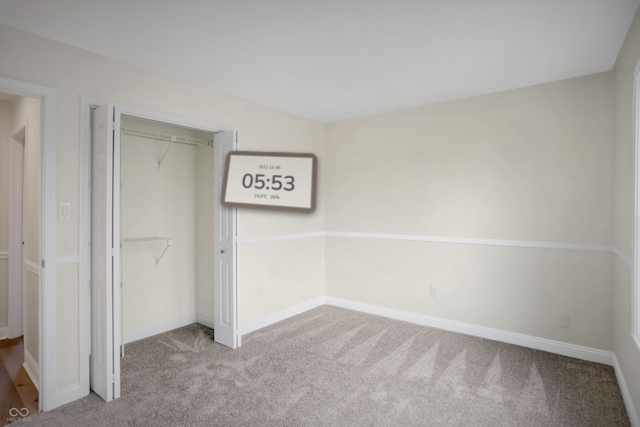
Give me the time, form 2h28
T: 5h53
